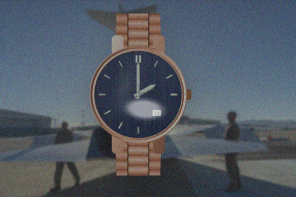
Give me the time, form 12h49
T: 2h00
